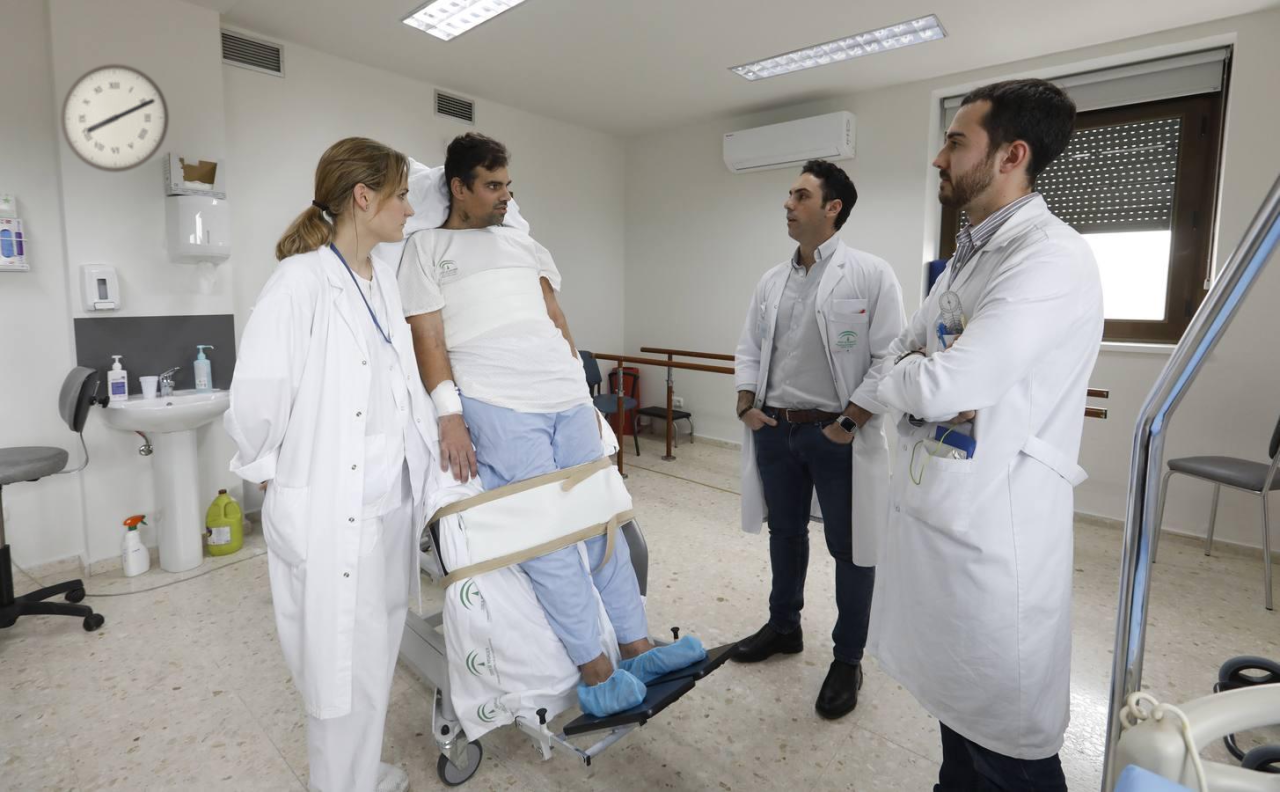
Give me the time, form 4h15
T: 8h11
